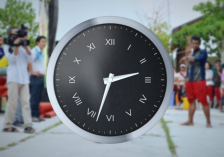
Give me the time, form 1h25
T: 2h33
